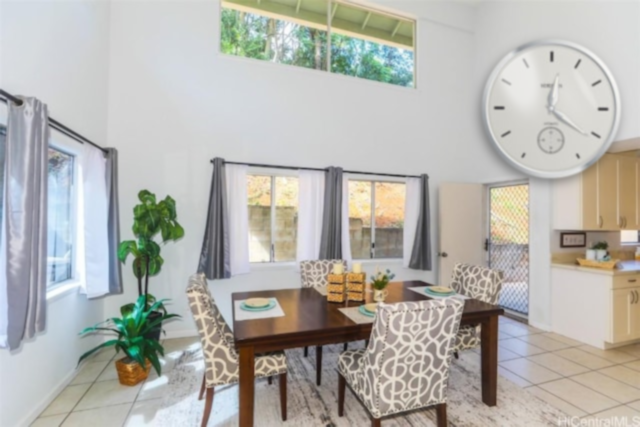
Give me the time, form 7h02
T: 12h21
